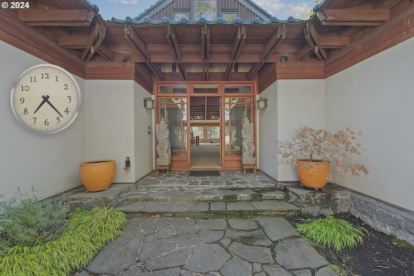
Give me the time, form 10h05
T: 7h23
